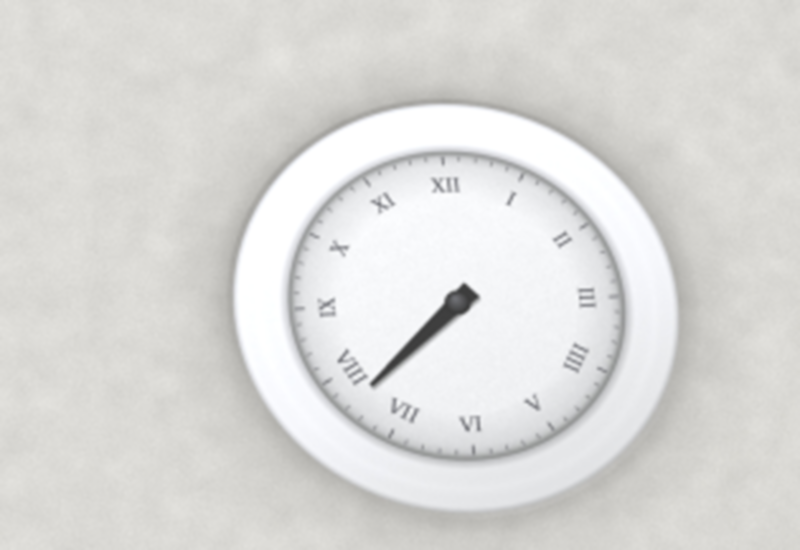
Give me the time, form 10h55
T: 7h38
